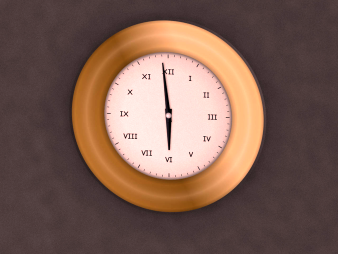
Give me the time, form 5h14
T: 5h59
